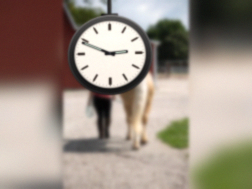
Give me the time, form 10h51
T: 2h49
